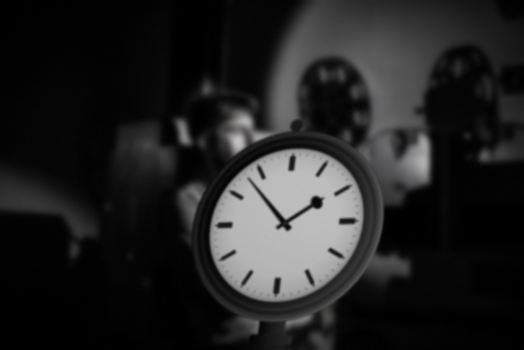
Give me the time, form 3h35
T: 1h53
